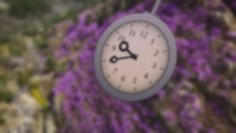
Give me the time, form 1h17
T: 9h40
